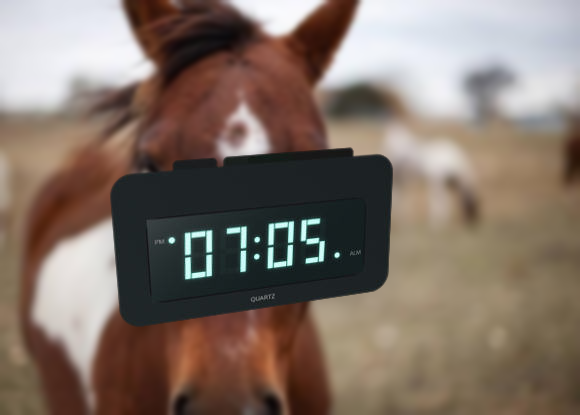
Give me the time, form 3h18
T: 7h05
